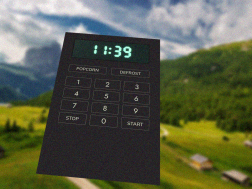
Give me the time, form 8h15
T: 11h39
